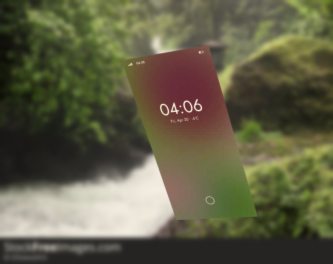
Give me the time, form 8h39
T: 4h06
